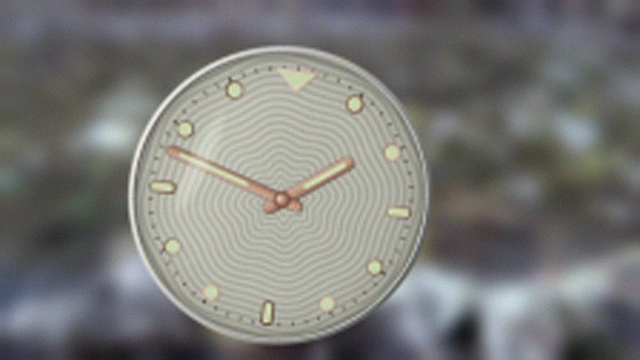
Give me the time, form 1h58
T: 1h48
